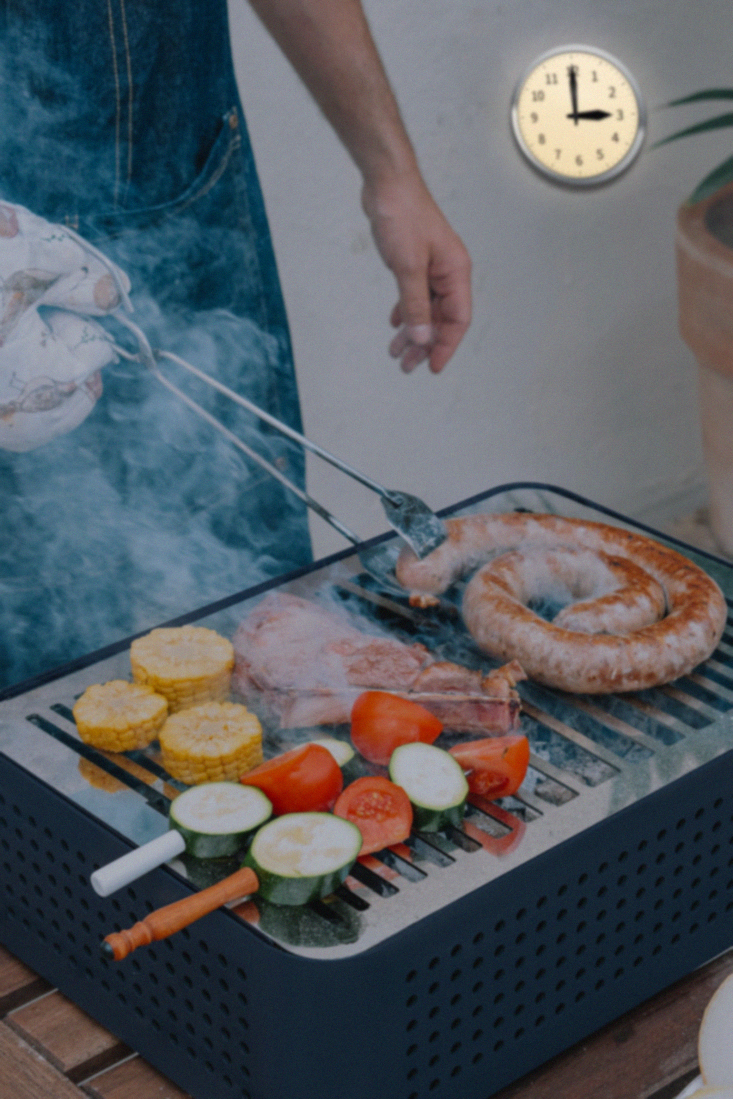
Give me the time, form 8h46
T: 3h00
